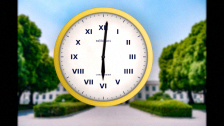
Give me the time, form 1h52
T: 6h01
